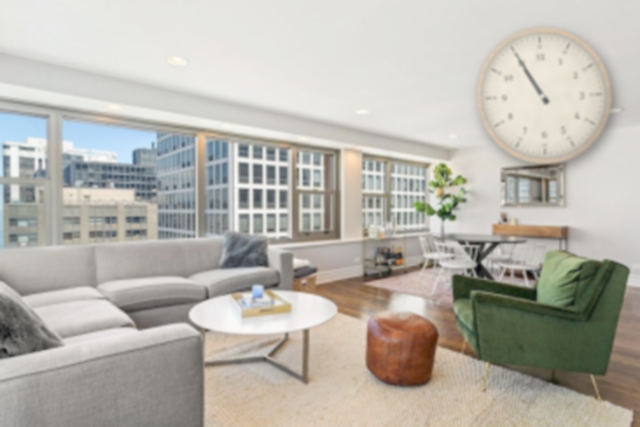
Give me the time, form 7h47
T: 10h55
